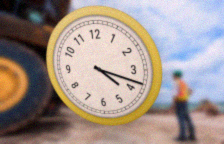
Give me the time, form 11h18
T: 4h18
